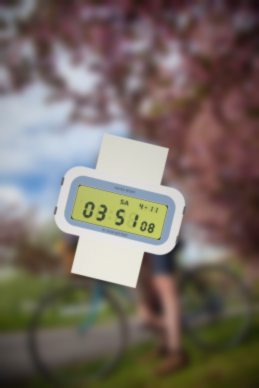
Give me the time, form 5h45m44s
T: 3h51m08s
